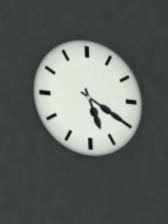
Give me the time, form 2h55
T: 5h20
